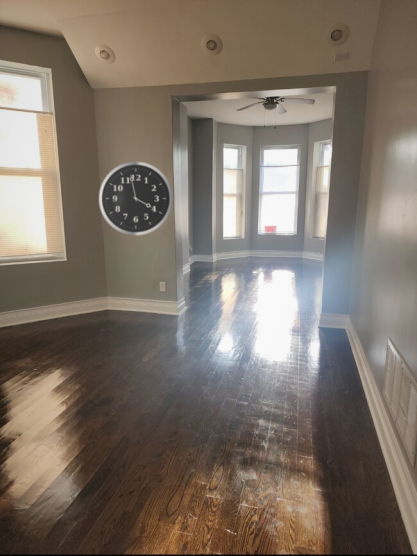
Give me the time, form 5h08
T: 3h58
